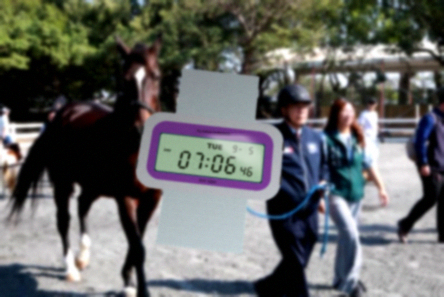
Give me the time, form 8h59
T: 7h06
